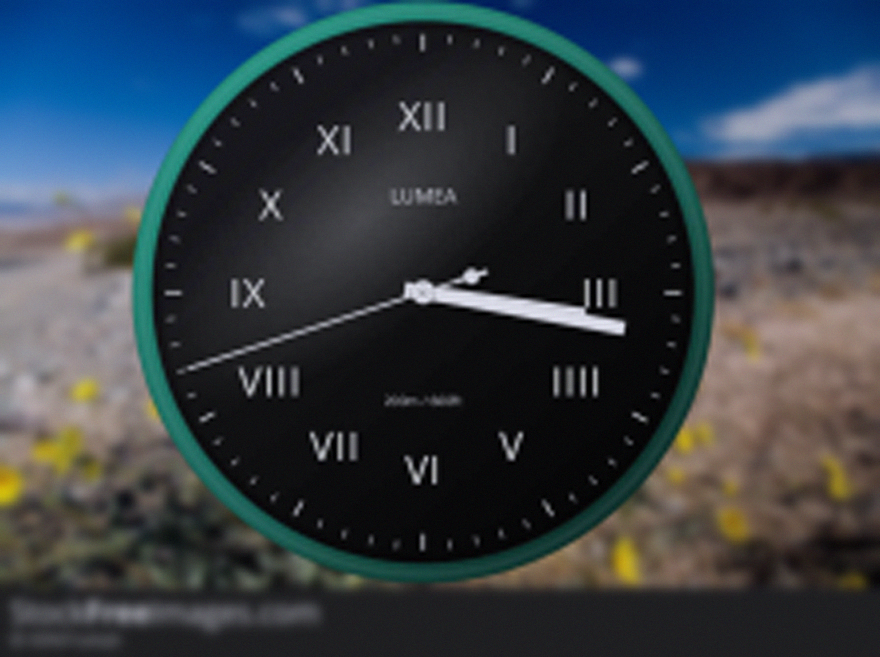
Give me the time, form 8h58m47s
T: 3h16m42s
